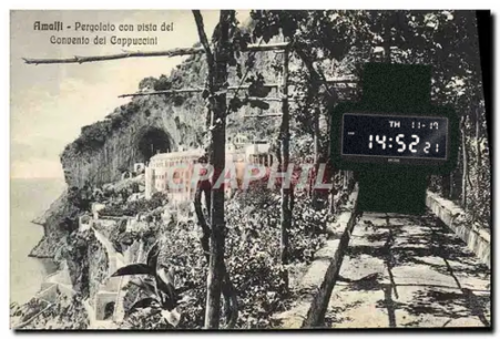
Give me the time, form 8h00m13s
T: 14h52m21s
